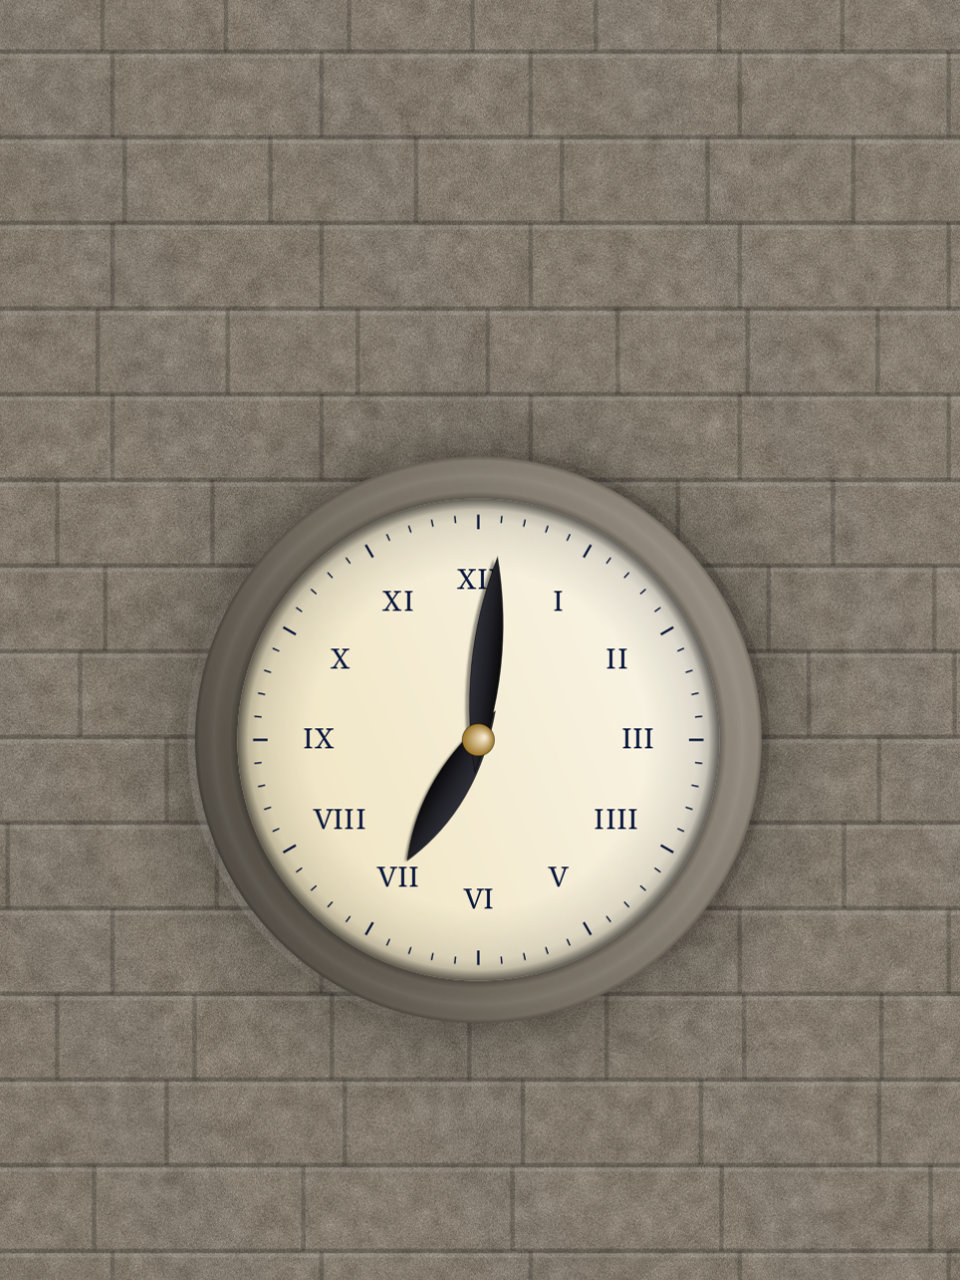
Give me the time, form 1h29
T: 7h01
